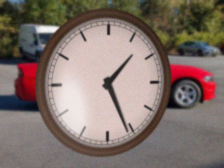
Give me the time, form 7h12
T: 1h26
